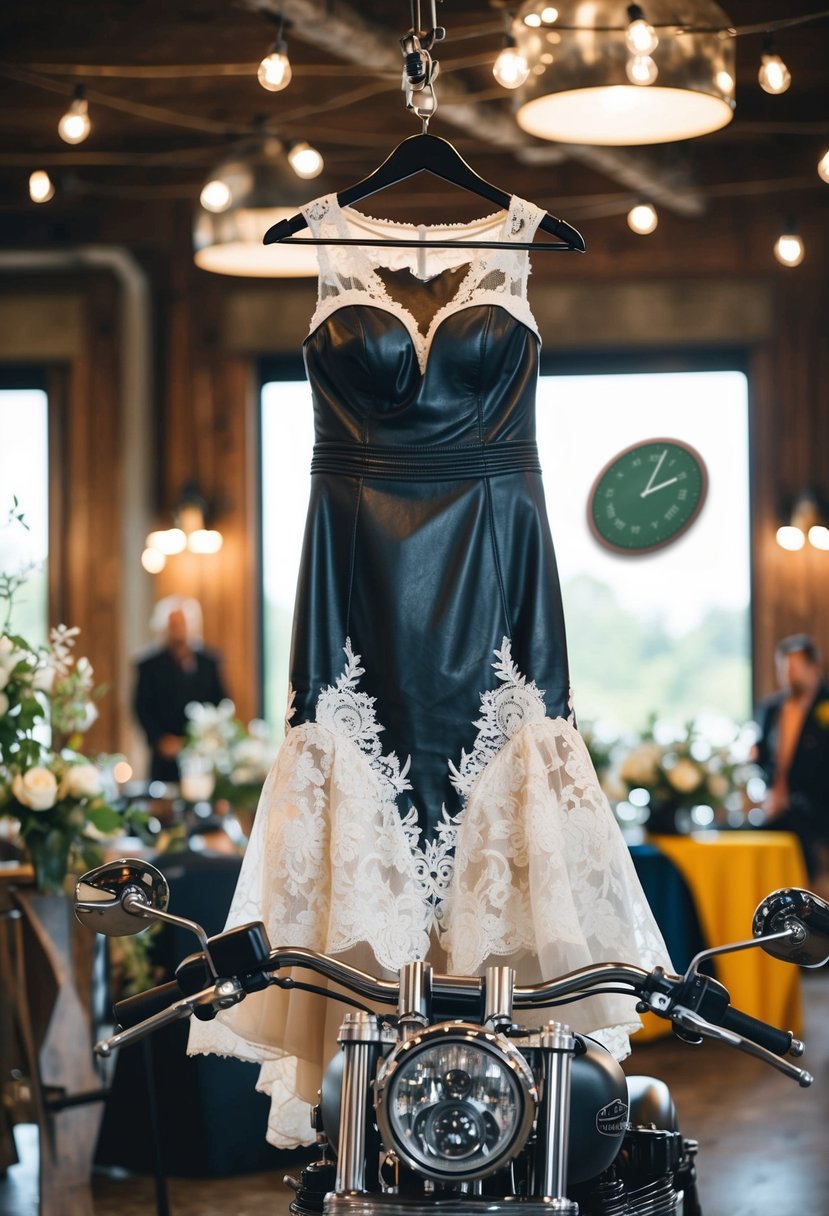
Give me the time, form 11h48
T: 2h02
